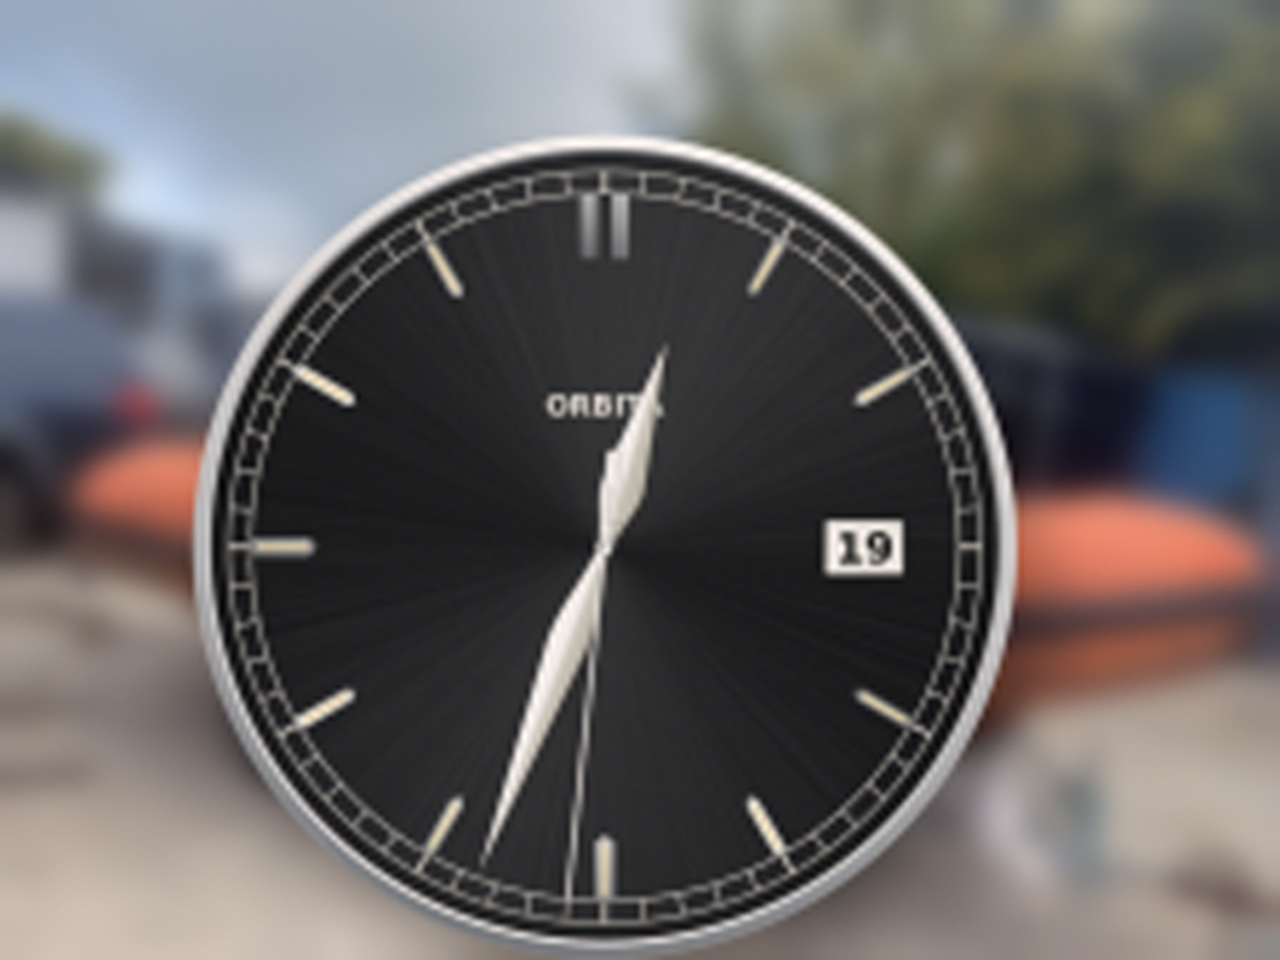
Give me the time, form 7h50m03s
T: 12h33m31s
